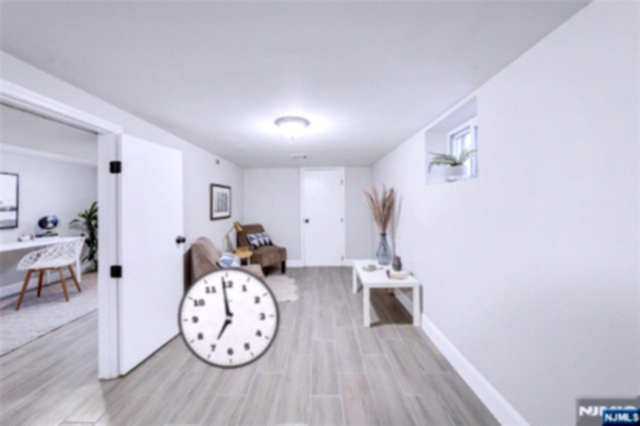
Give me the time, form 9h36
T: 6h59
